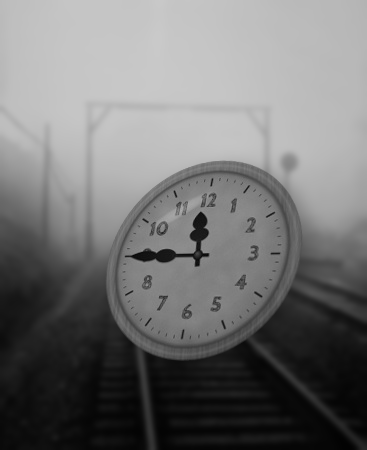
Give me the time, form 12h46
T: 11h45
